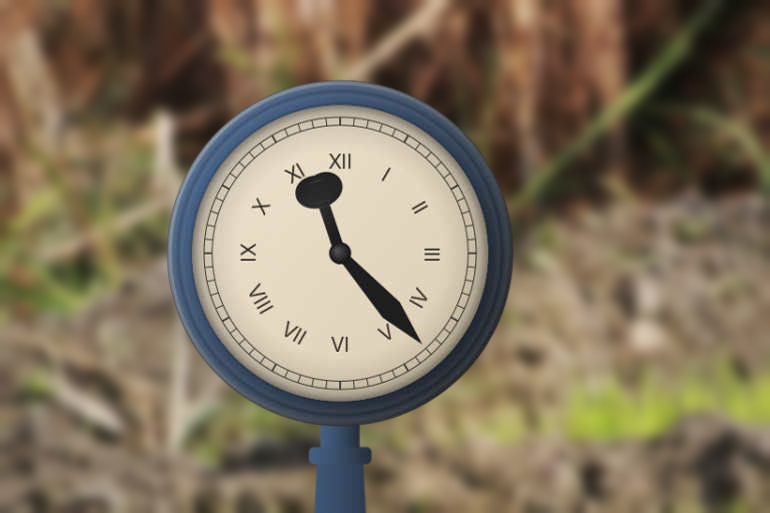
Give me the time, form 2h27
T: 11h23
